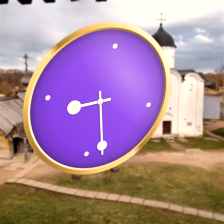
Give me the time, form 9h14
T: 8h27
